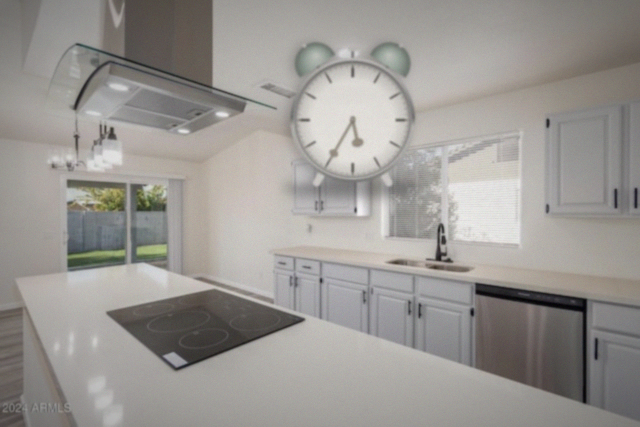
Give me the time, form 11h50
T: 5h35
